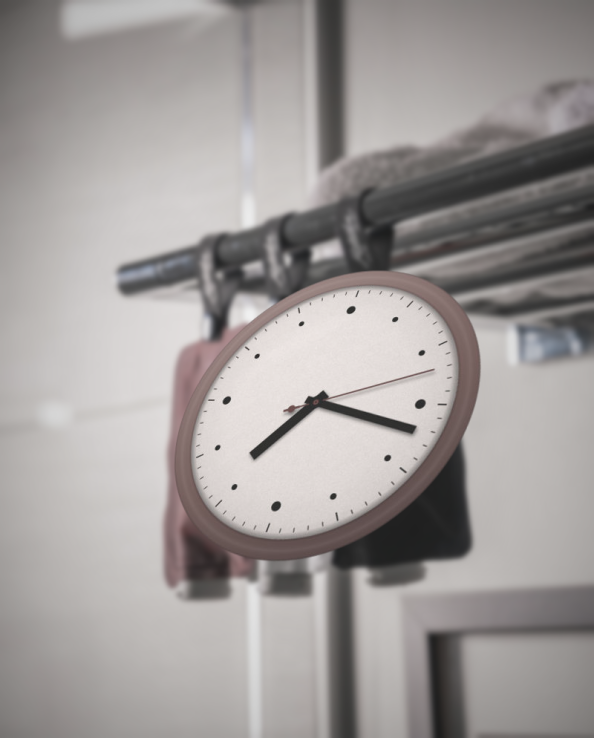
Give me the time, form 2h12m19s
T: 7h17m12s
